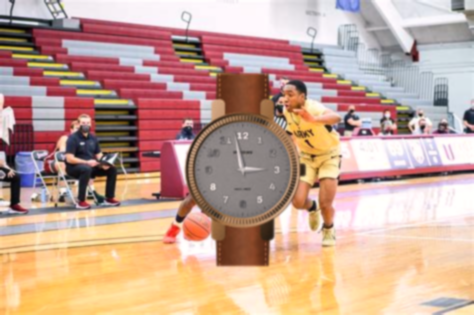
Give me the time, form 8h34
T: 2h58
